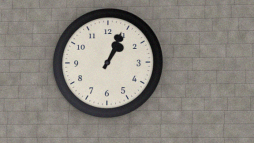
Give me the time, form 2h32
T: 1h04
